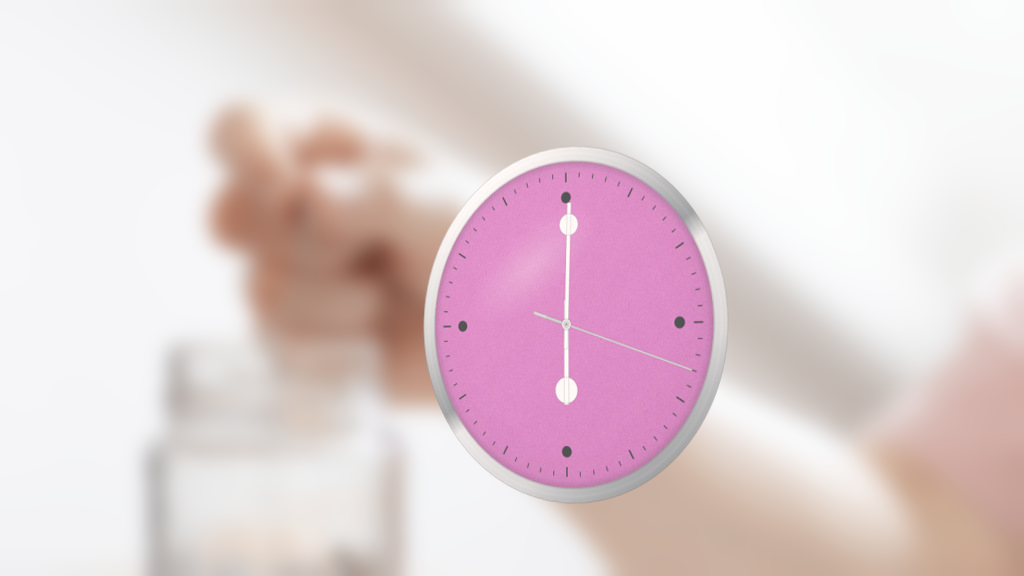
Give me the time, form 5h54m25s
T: 6h00m18s
